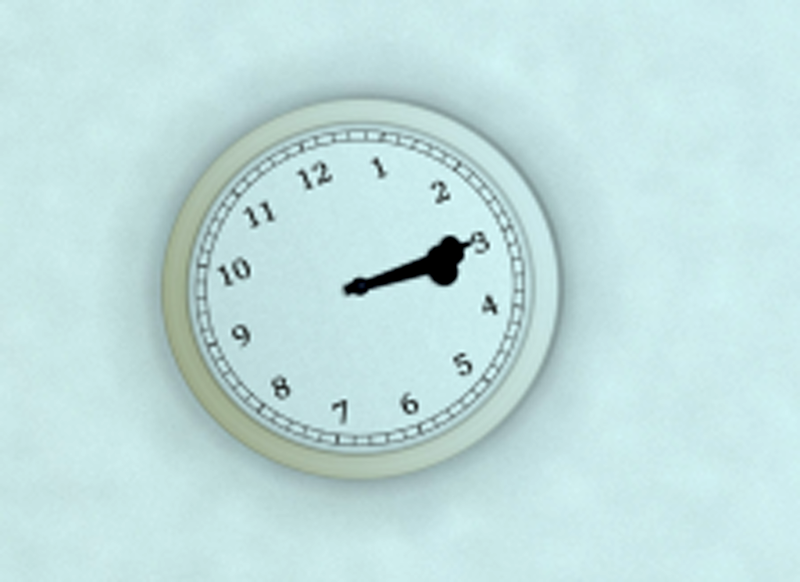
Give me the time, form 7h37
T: 3h15
